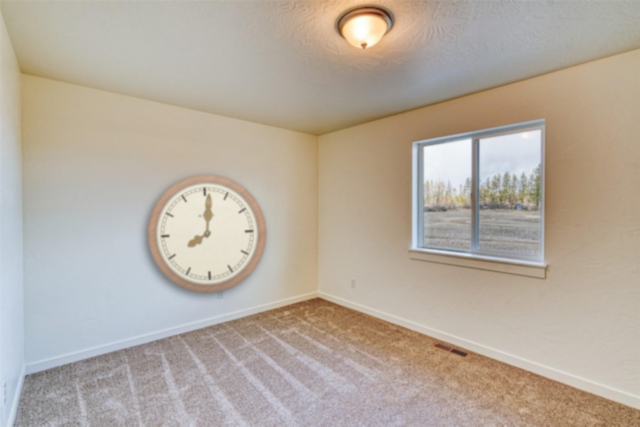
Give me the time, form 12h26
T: 8h01
